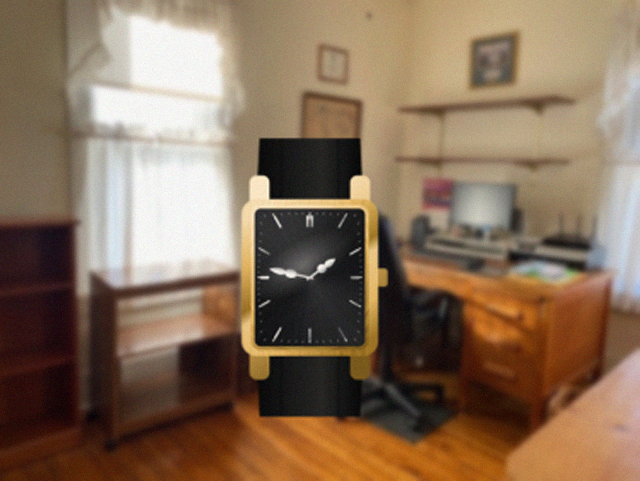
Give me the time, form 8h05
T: 1h47
